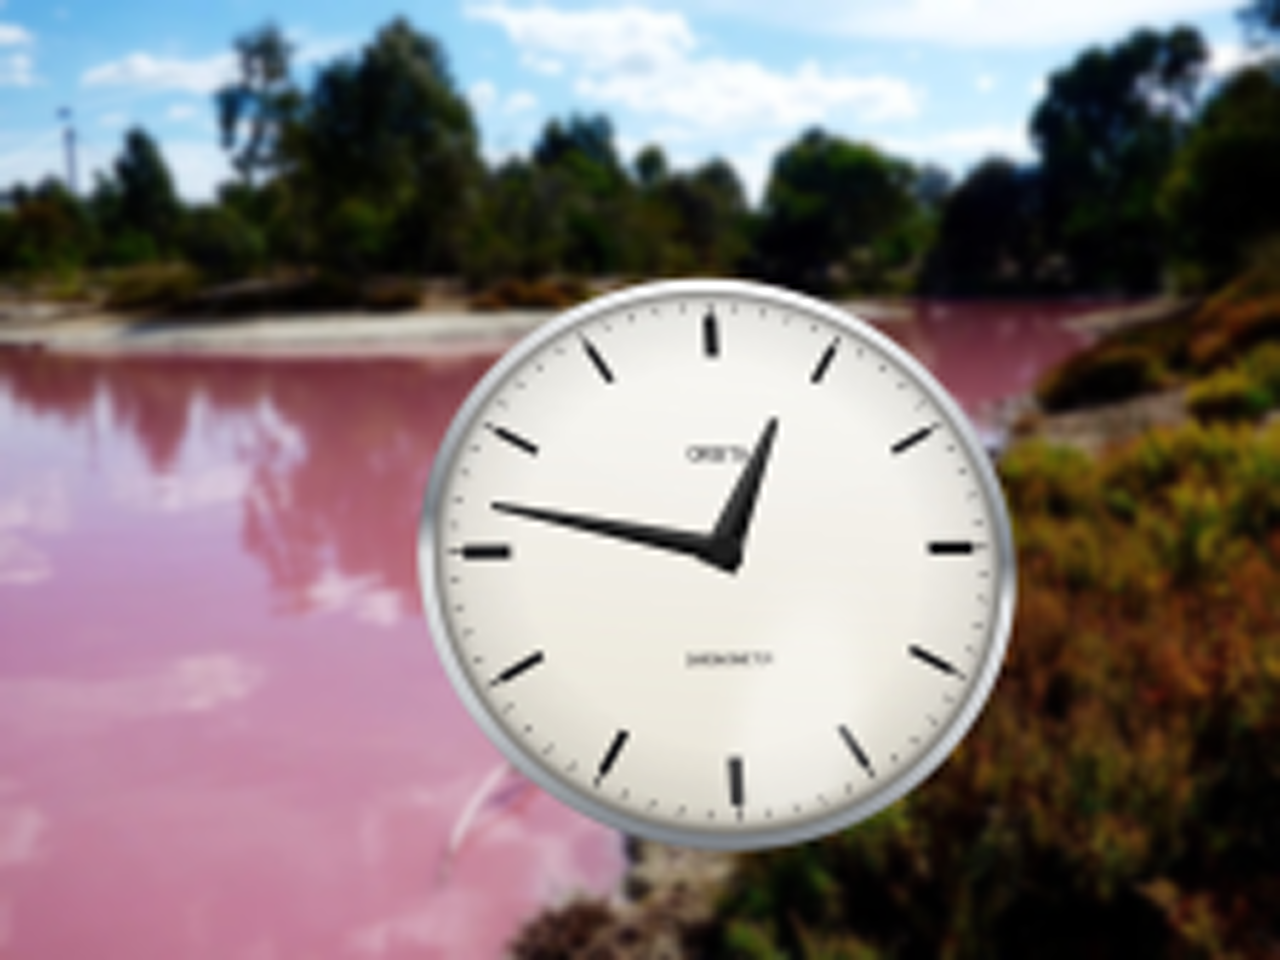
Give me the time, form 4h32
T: 12h47
